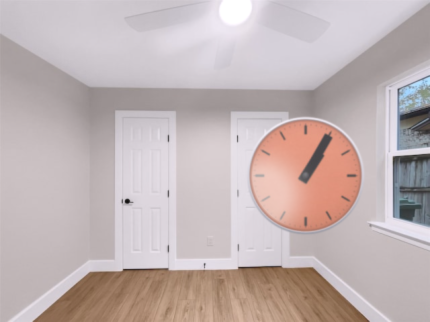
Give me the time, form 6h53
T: 1h05
